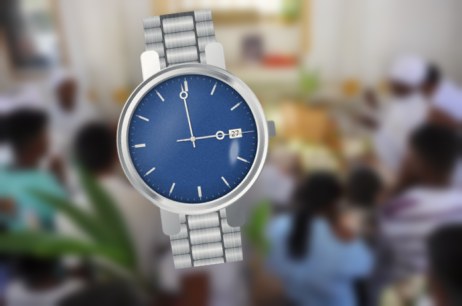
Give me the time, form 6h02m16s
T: 2h59m15s
